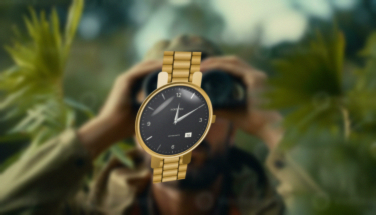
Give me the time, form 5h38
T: 12h10
